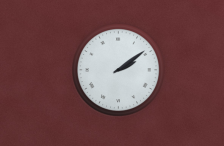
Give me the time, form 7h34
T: 2h09
